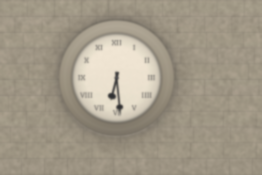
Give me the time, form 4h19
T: 6h29
